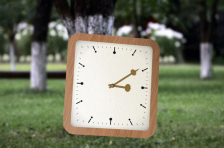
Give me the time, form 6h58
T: 3h09
